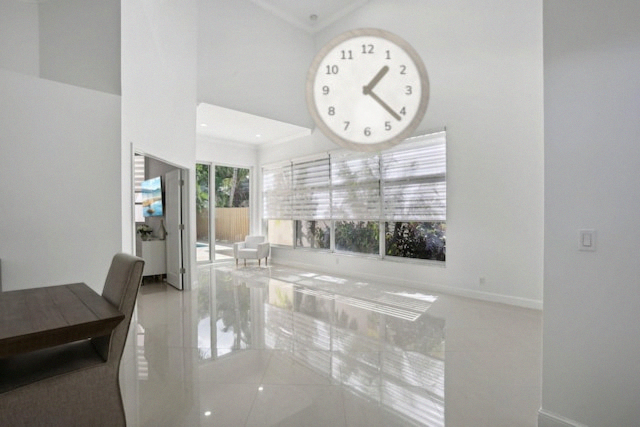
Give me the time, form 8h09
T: 1h22
